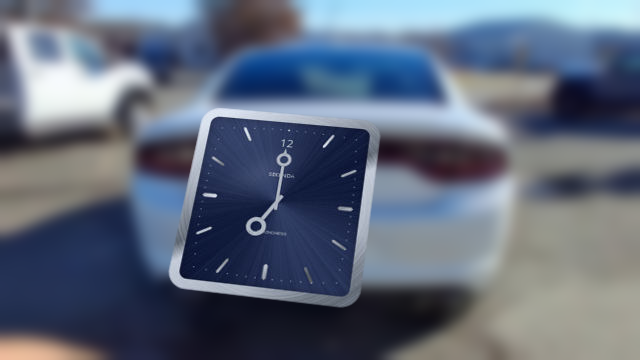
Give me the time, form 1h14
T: 7h00
